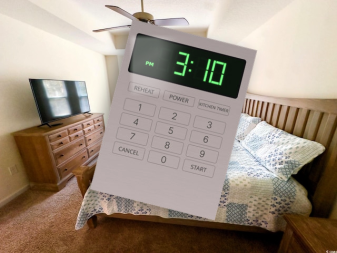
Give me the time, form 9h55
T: 3h10
